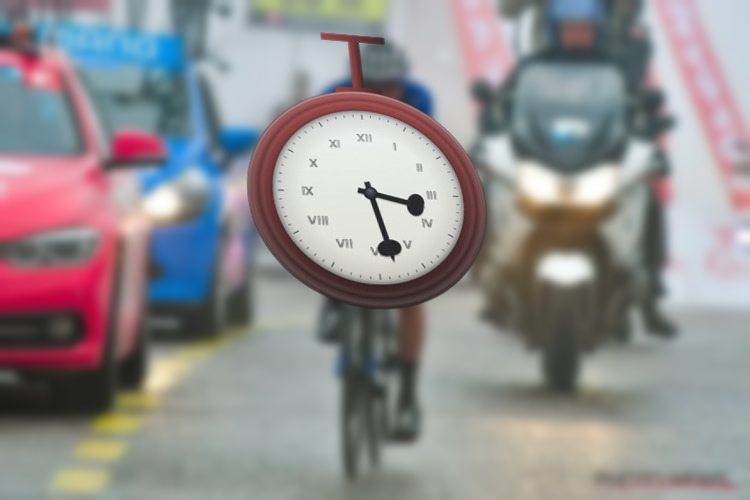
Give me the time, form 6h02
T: 3h28
